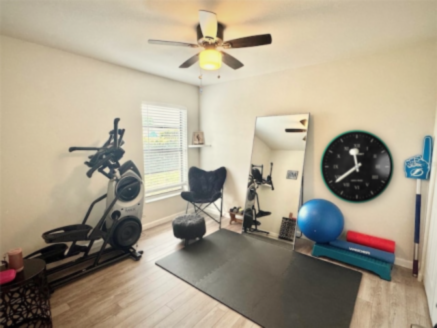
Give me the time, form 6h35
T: 11h39
